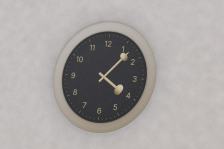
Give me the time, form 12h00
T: 4h07
